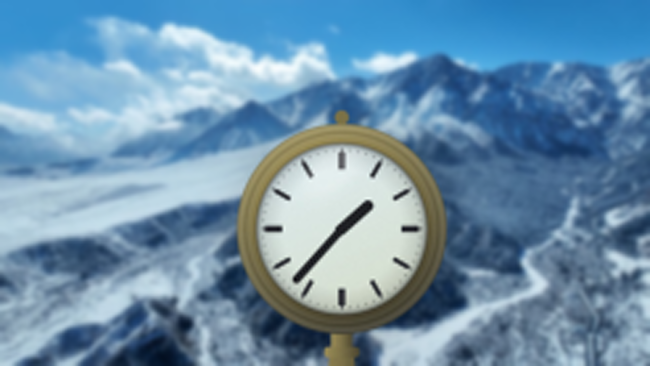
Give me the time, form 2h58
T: 1h37
